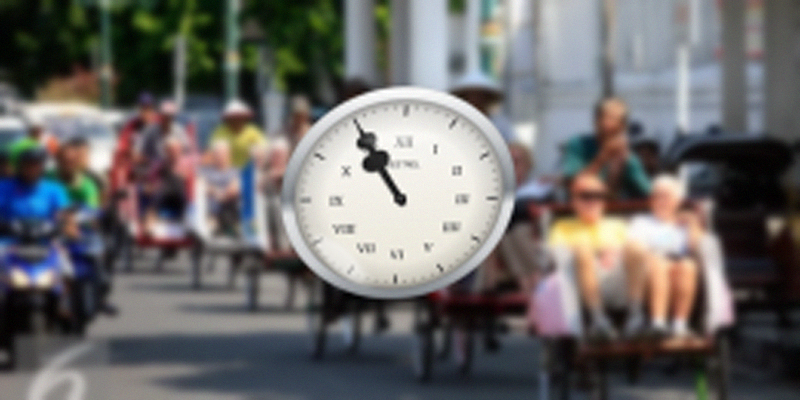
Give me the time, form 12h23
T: 10h55
